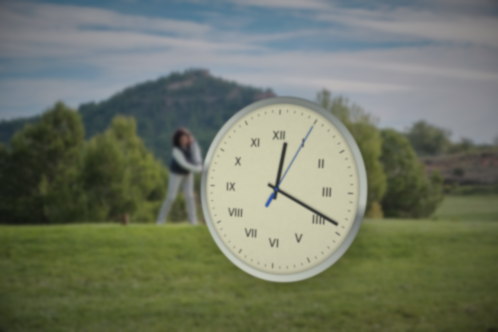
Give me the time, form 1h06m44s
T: 12h19m05s
